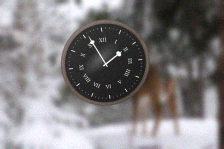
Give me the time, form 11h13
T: 1h56
